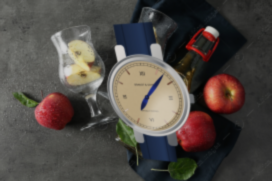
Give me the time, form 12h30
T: 7h07
